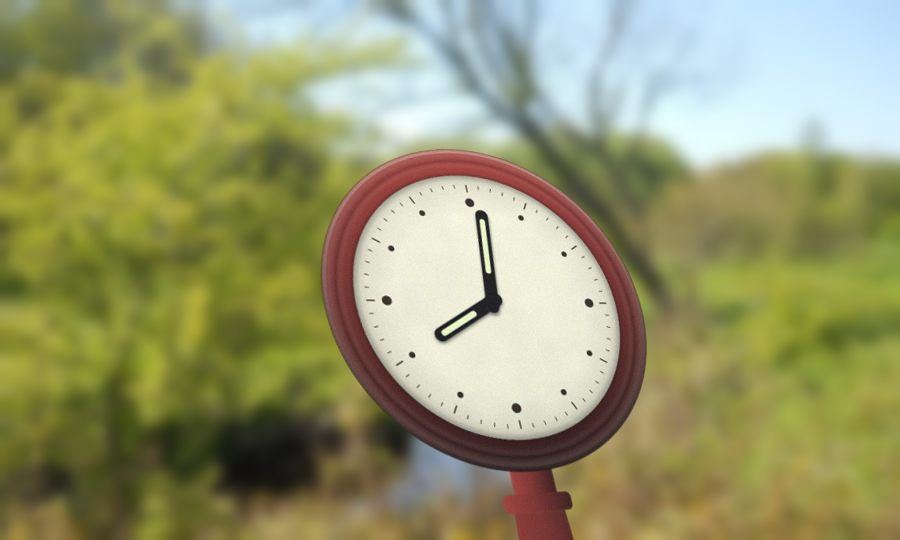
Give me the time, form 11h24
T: 8h01
